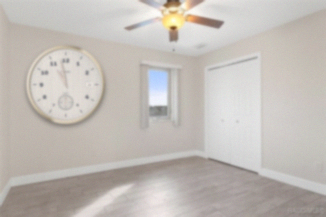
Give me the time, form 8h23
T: 10h58
